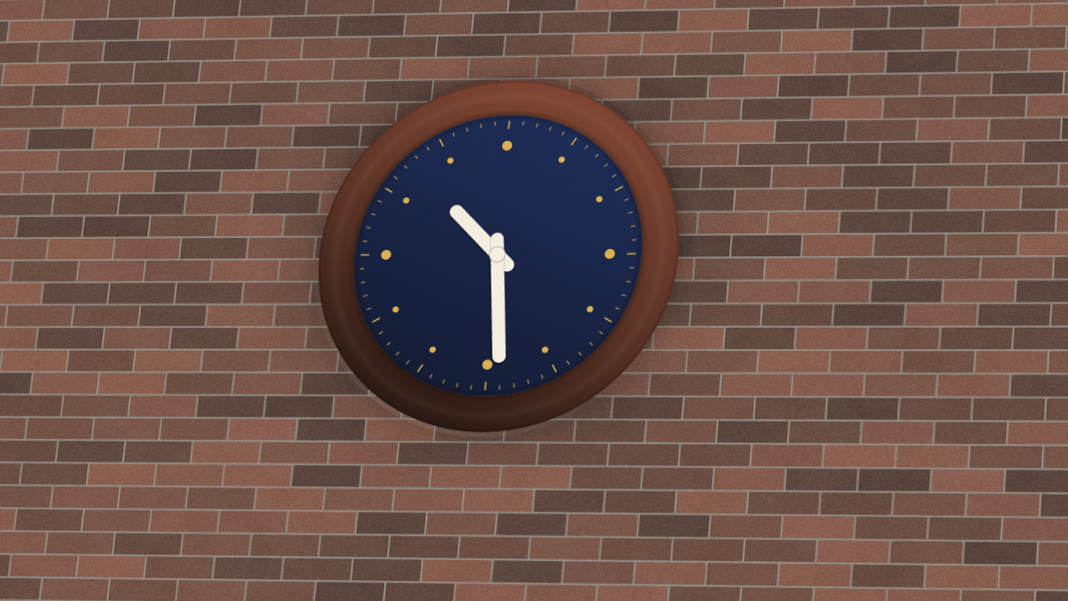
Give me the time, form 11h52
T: 10h29
